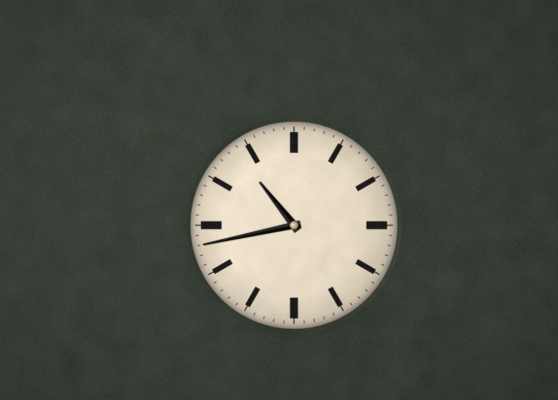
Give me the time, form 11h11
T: 10h43
